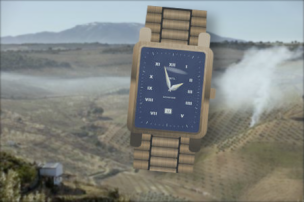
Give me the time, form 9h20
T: 1h57
